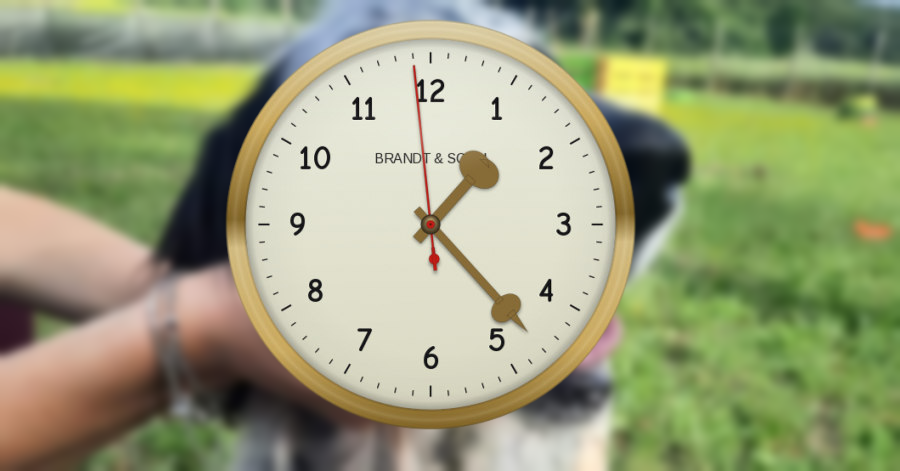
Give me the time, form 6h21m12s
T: 1h22m59s
